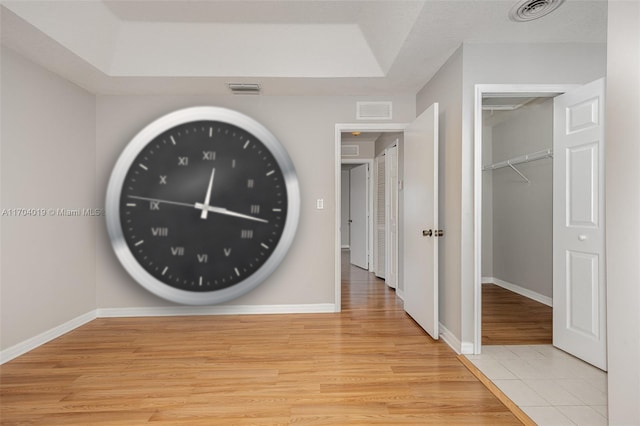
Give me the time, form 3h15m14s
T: 12h16m46s
